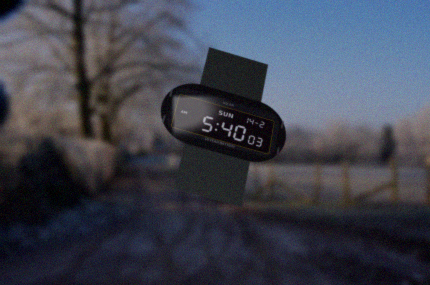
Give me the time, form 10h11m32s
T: 5h40m03s
